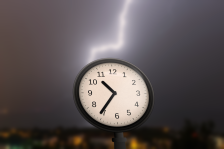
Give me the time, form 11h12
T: 10h36
